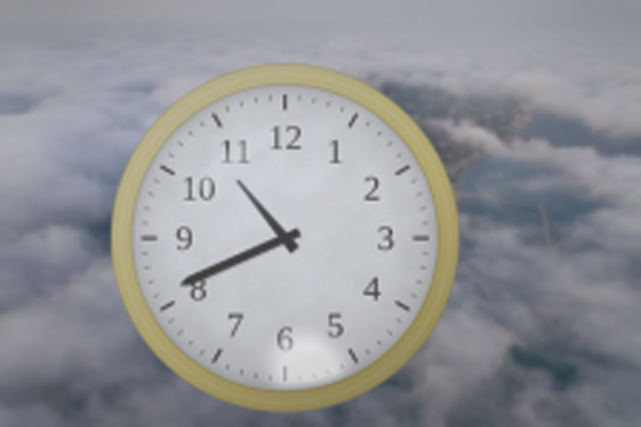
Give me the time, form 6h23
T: 10h41
